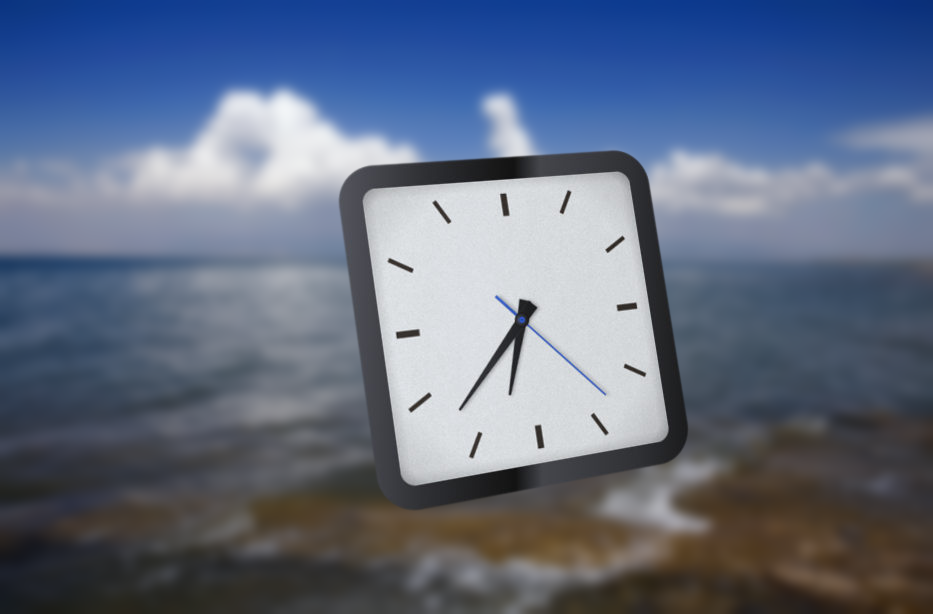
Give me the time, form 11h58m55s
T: 6h37m23s
